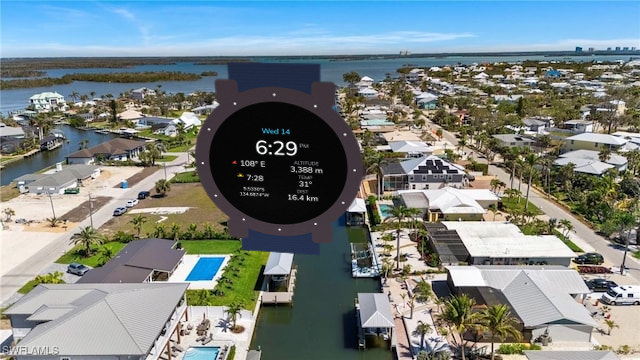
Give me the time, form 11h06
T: 6h29
